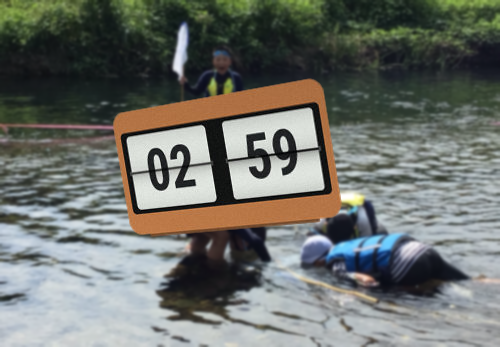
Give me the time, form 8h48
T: 2h59
